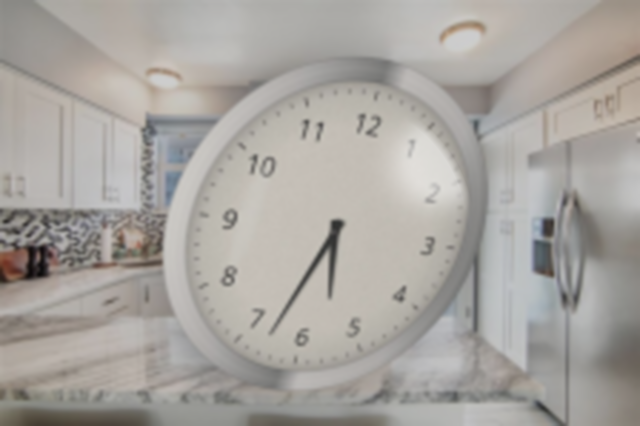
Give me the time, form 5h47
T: 5h33
